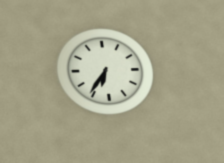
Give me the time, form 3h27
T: 6h36
